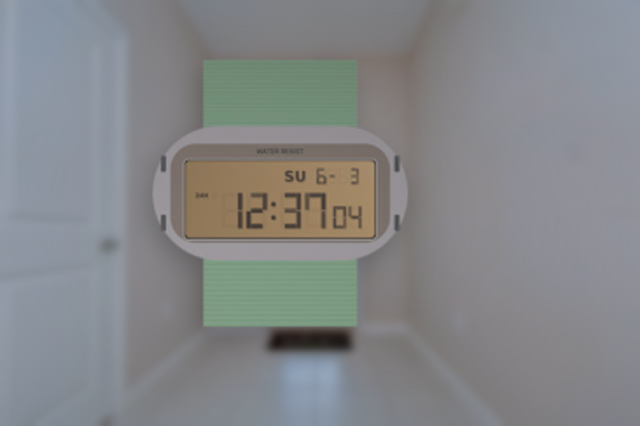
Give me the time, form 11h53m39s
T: 12h37m04s
